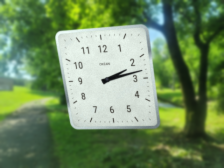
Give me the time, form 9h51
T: 2h13
